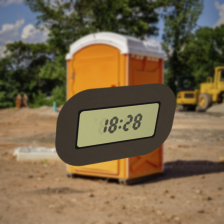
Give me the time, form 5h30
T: 18h28
